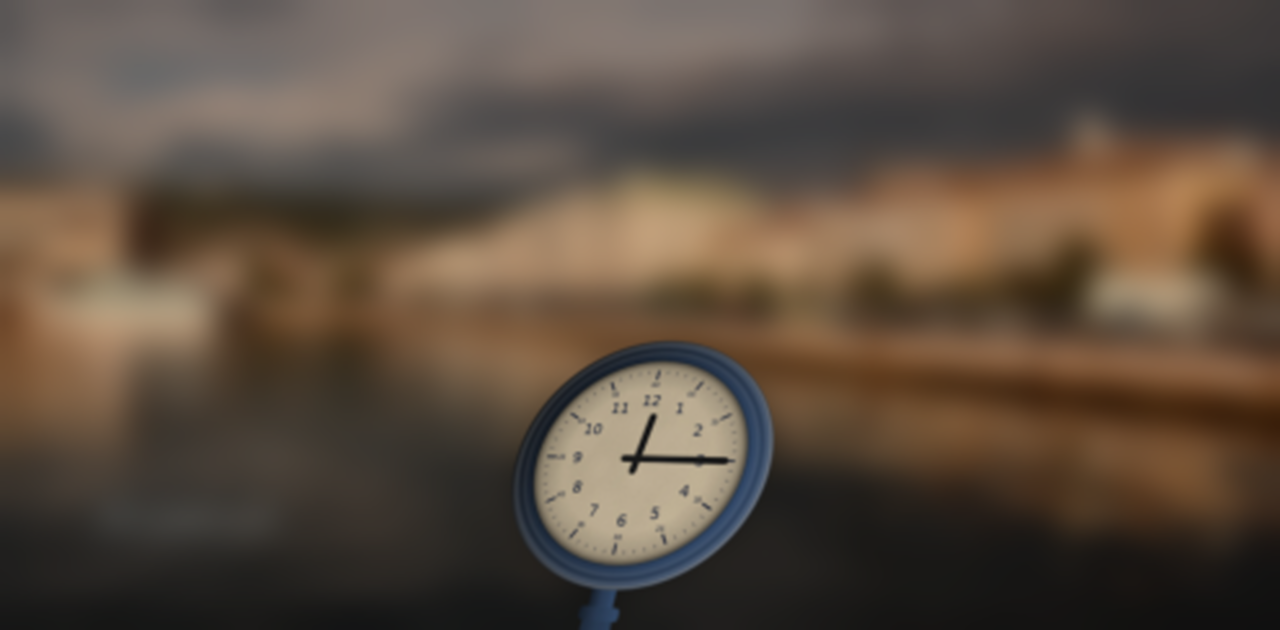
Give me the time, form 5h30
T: 12h15
